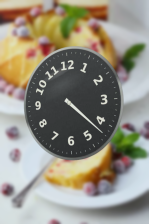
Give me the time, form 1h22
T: 4h22
